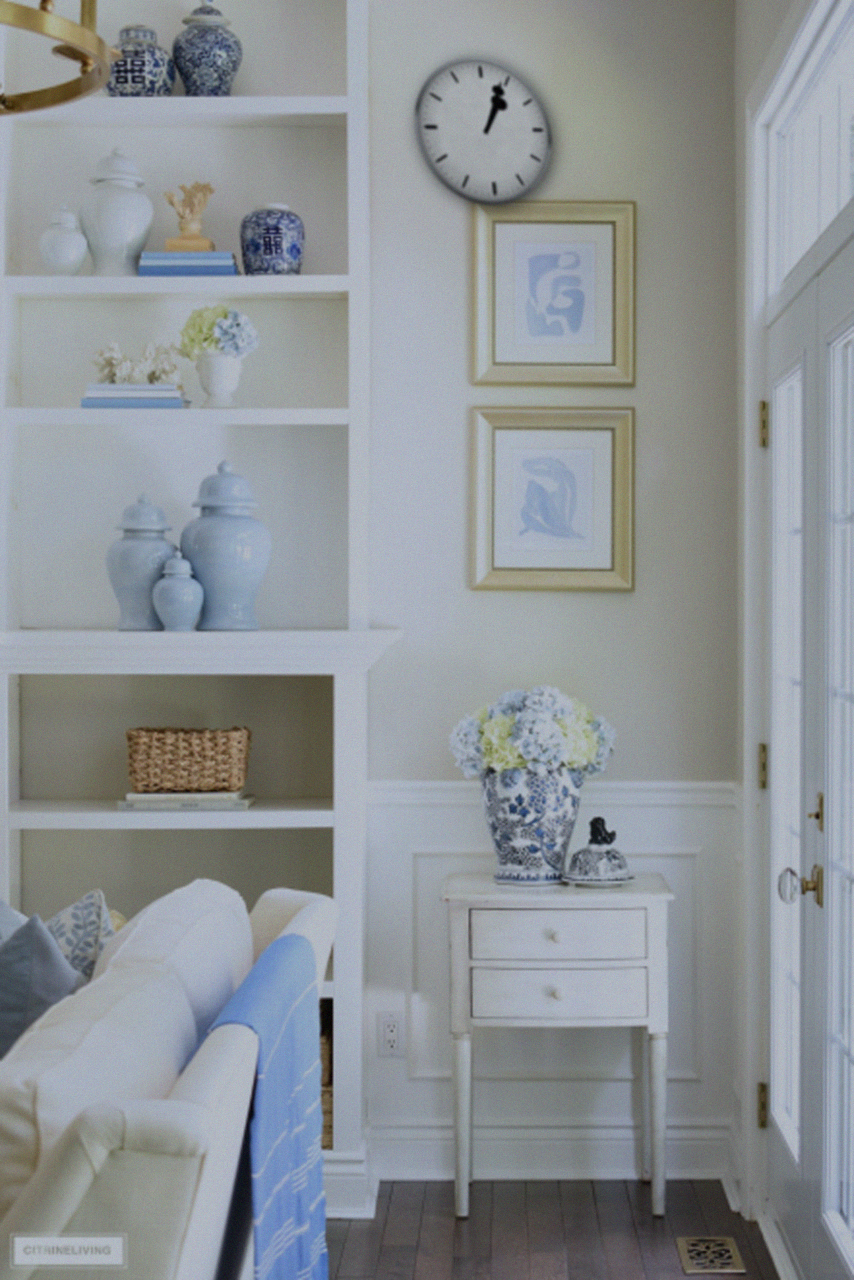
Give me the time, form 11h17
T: 1h04
